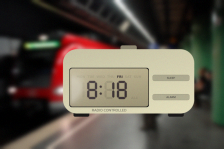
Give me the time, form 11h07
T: 8h18
